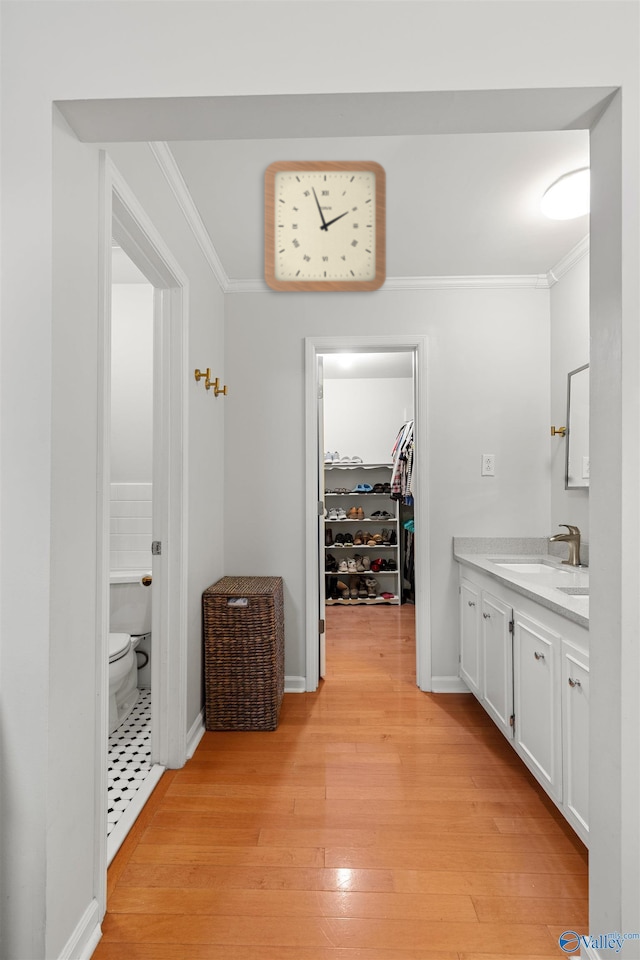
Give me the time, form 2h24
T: 1h57
